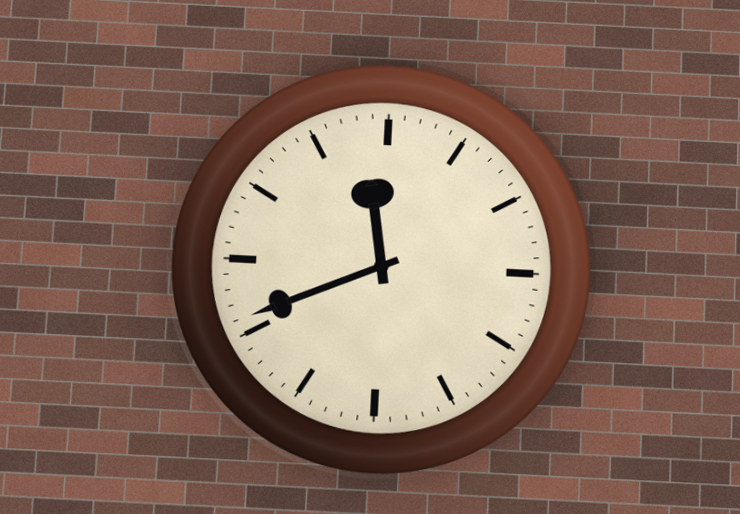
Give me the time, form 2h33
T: 11h41
